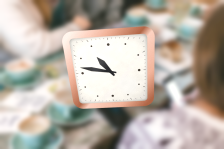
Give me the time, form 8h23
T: 10h47
